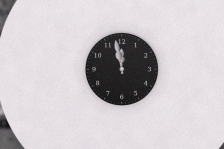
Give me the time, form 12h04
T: 11h58
